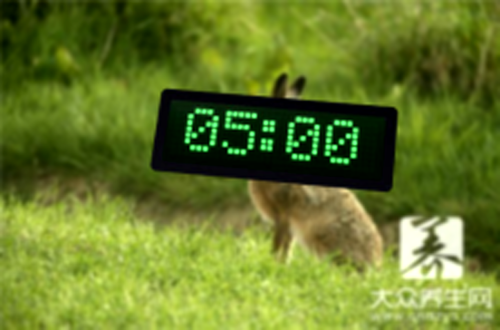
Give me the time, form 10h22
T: 5h00
